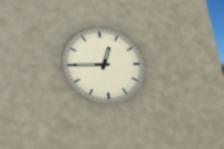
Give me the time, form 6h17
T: 12h45
